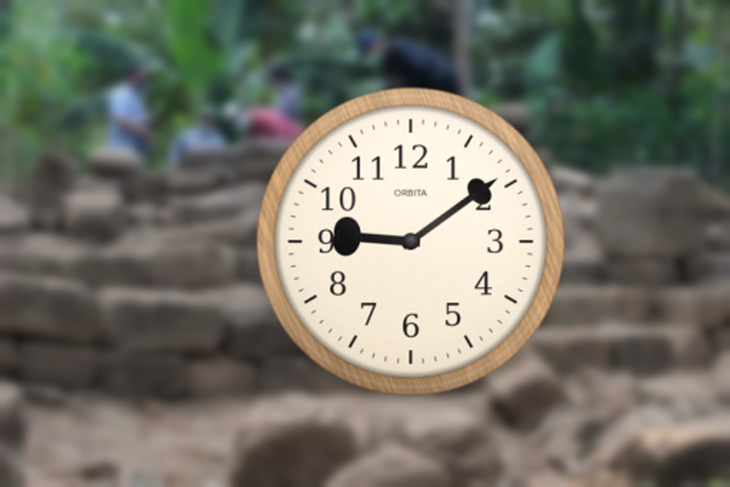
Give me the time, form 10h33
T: 9h09
